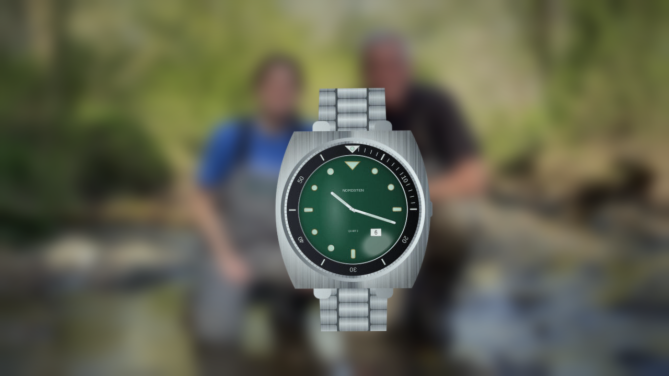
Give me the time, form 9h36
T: 10h18
